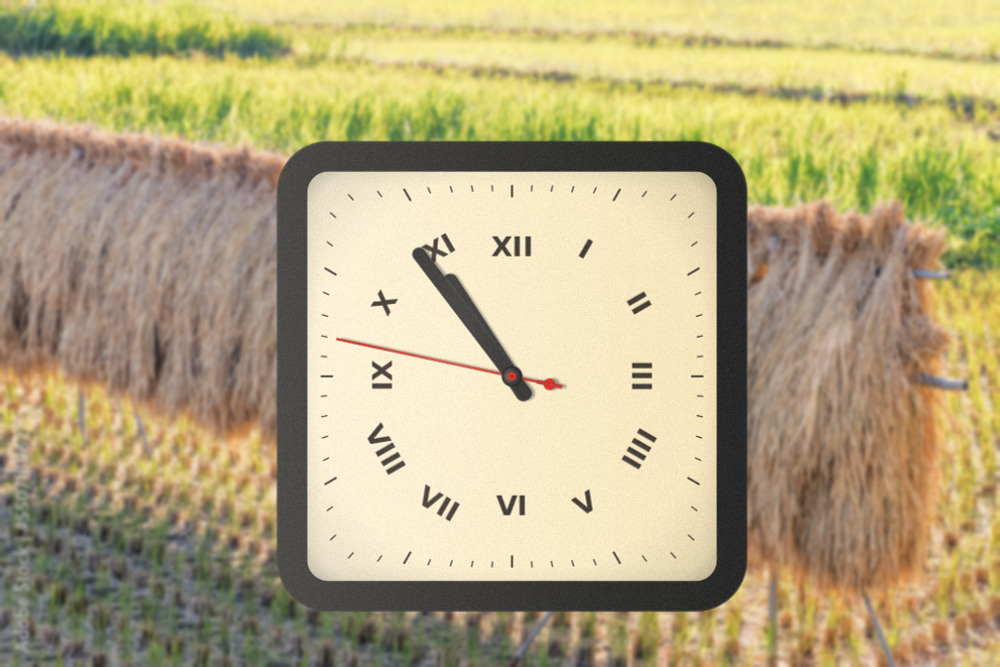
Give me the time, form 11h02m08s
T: 10h53m47s
